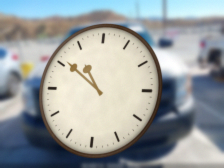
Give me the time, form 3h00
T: 10h51
